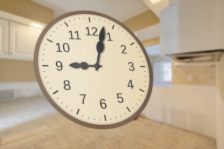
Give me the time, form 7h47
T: 9h03
